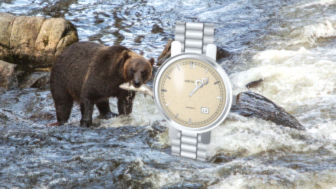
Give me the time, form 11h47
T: 1h07
